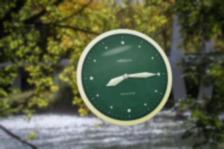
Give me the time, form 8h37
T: 8h15
